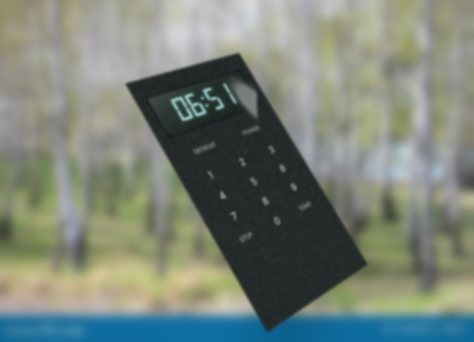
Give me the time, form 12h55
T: 6h51
